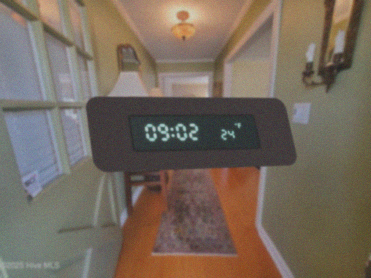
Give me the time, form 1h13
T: 9h02
